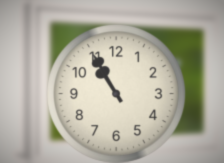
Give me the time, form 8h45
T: 10h55
